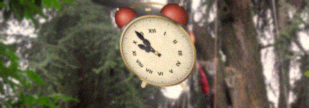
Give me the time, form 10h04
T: 9h54
